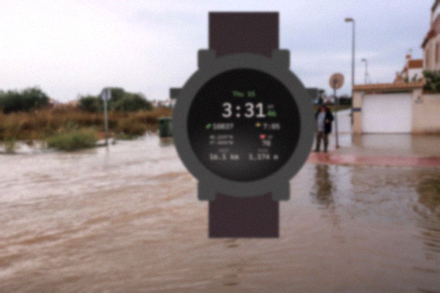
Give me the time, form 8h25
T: 3h31
